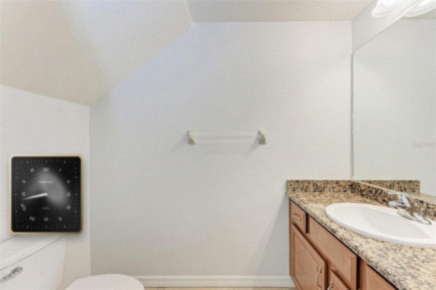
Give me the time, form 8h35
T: 8h43
